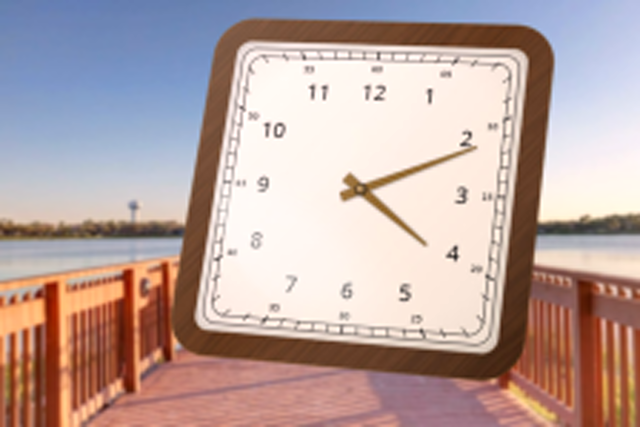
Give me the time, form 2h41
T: 4h11
